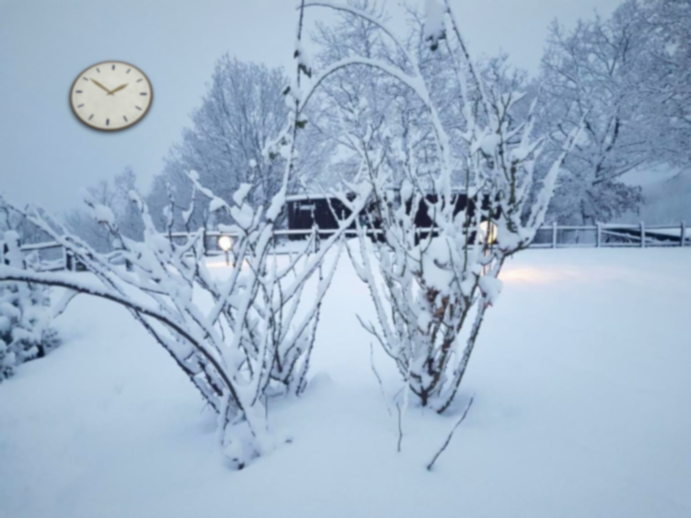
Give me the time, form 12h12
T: 1h51
